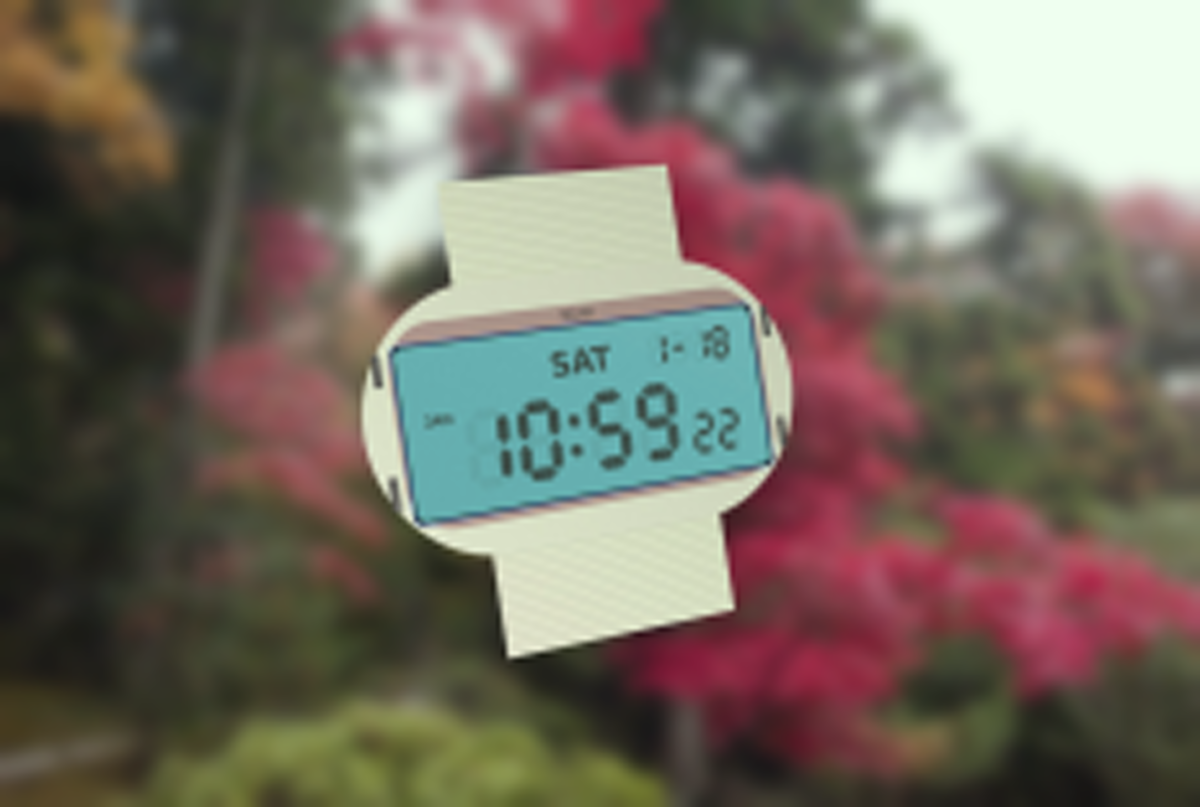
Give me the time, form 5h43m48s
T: 10h59m22s
